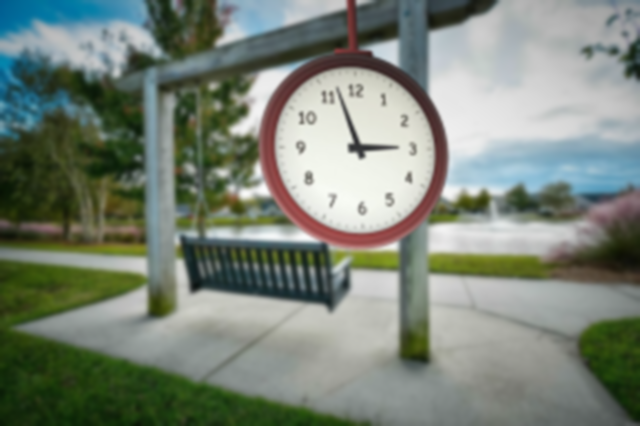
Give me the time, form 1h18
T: 2h57
